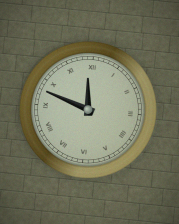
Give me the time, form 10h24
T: 11h48
